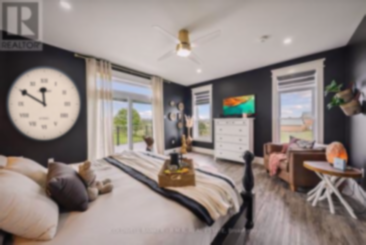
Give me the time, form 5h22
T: 11h50
